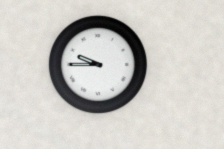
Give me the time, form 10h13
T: 9h45
